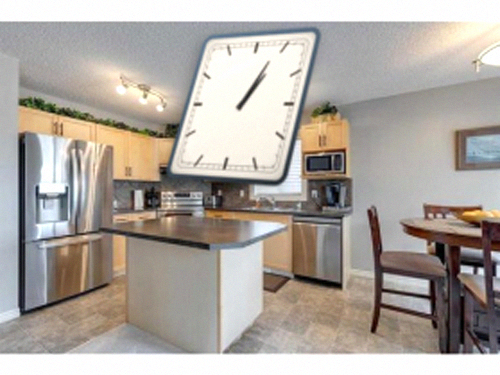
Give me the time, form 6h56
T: 1h04
